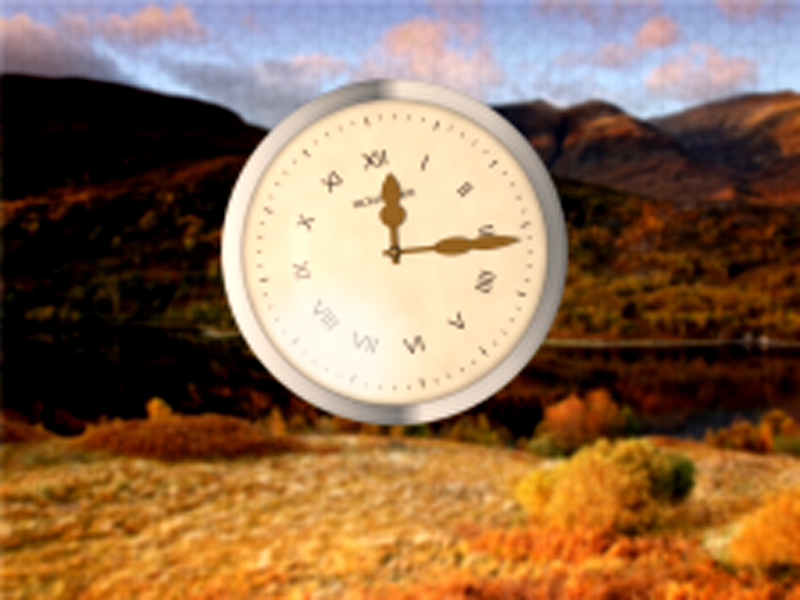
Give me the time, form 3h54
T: 12h16
